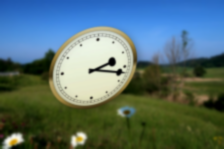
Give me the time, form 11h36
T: 2h17
